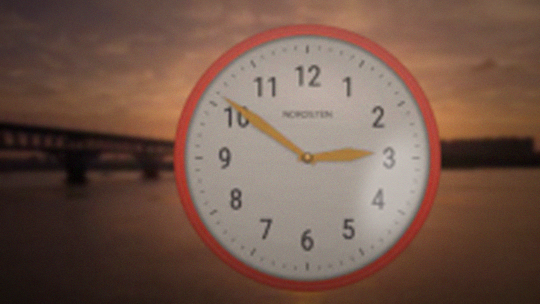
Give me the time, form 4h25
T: 2h51
